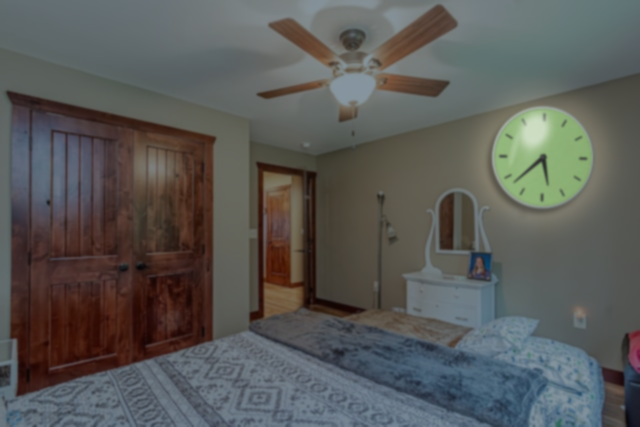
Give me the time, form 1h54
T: 5h38
